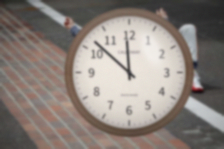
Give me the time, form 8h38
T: 11h52
